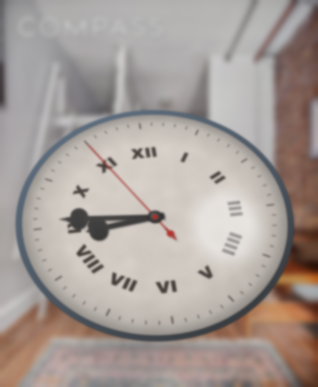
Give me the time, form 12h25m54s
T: 8h45m55s
